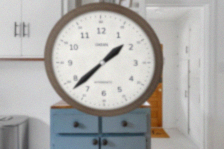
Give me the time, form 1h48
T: 1h38
